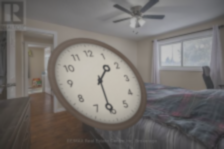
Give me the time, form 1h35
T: 1h31
